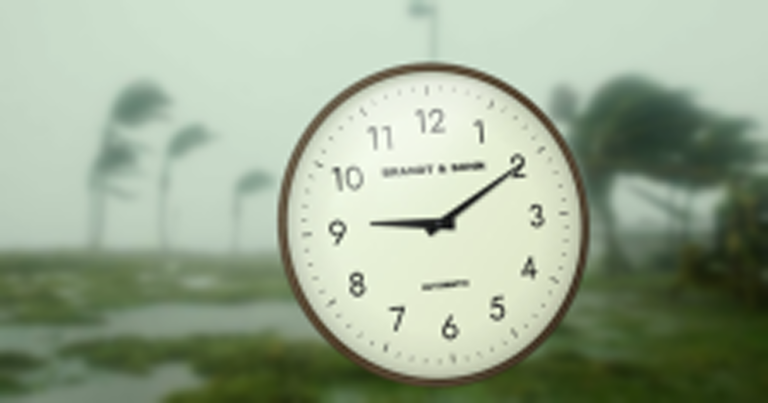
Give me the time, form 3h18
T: 9h10
